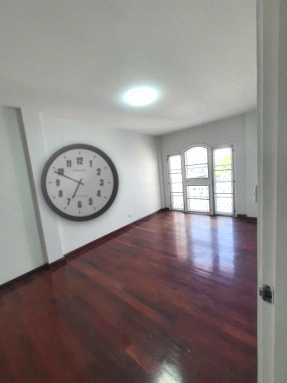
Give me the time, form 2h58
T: 6h49
